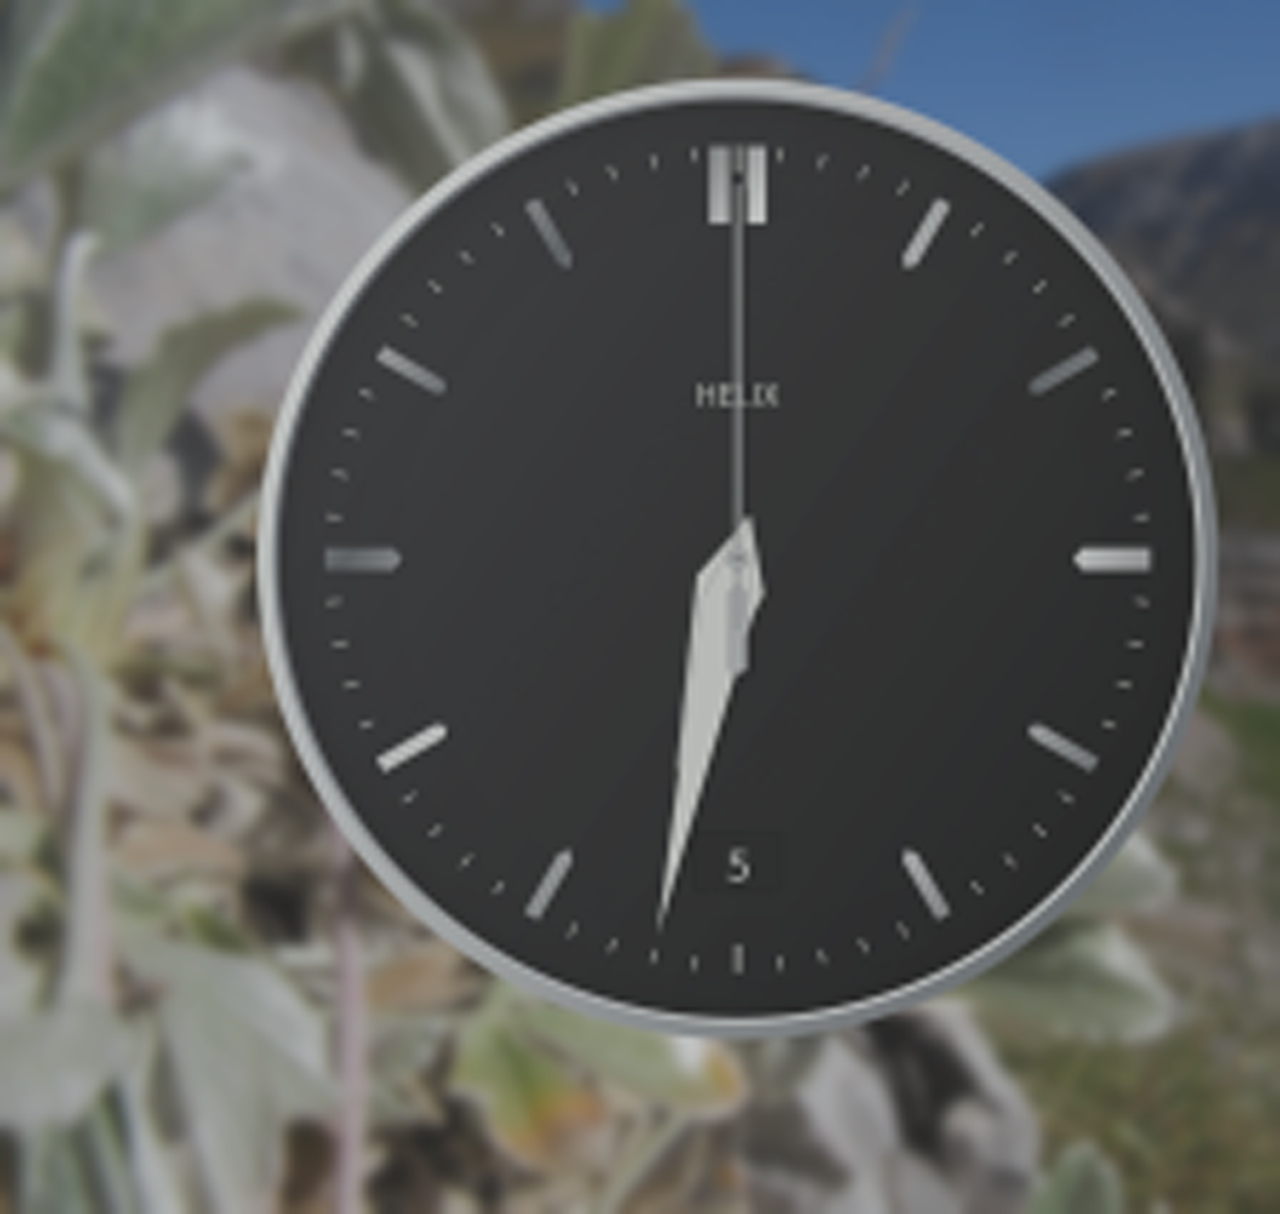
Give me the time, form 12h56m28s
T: 6h32m00s
